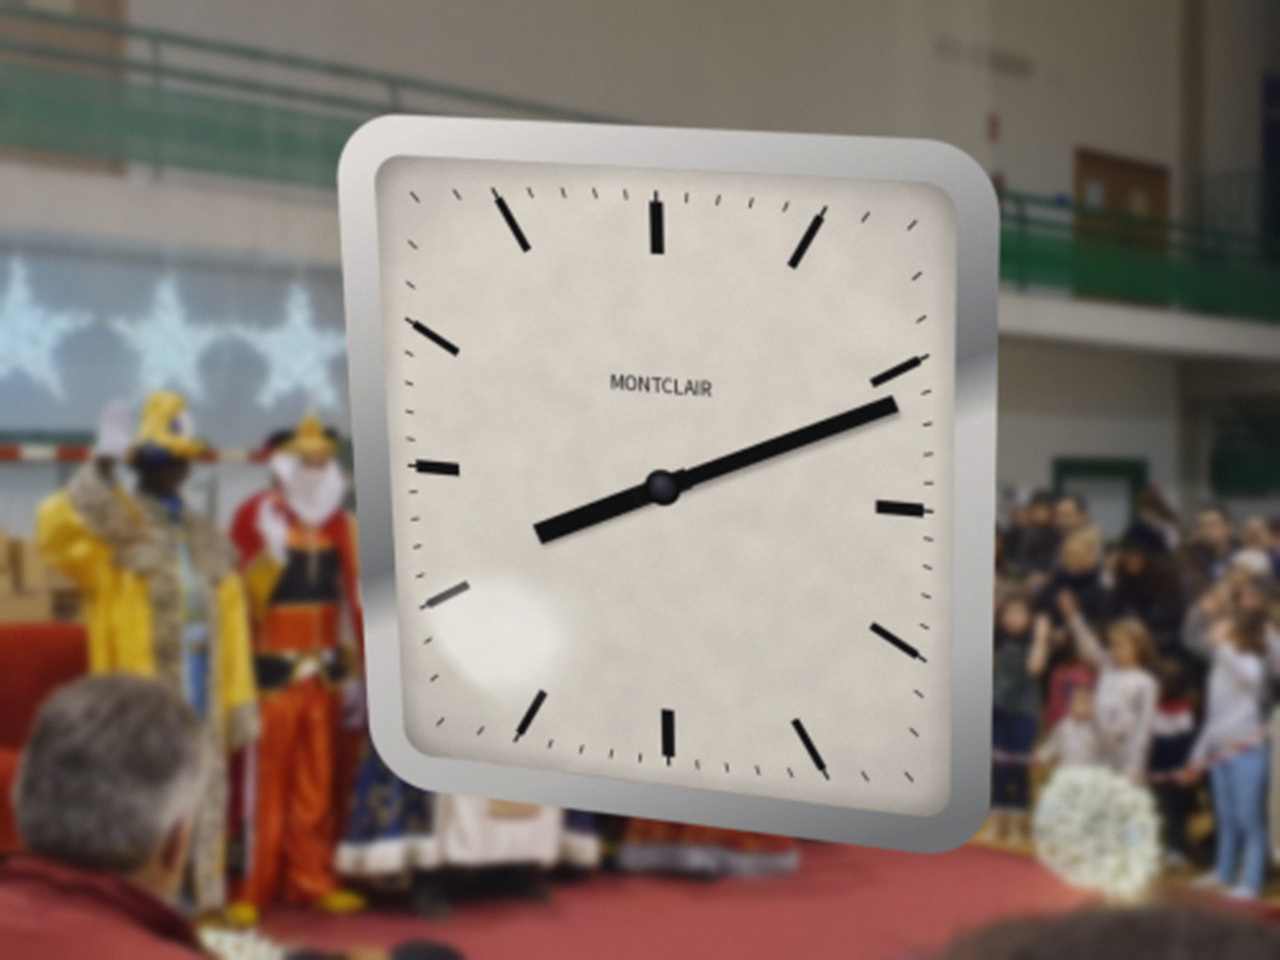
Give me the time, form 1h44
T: 8h11
